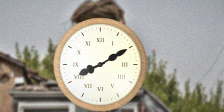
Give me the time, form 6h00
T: 8h10
